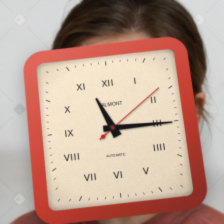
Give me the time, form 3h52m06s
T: 11h15m09s
